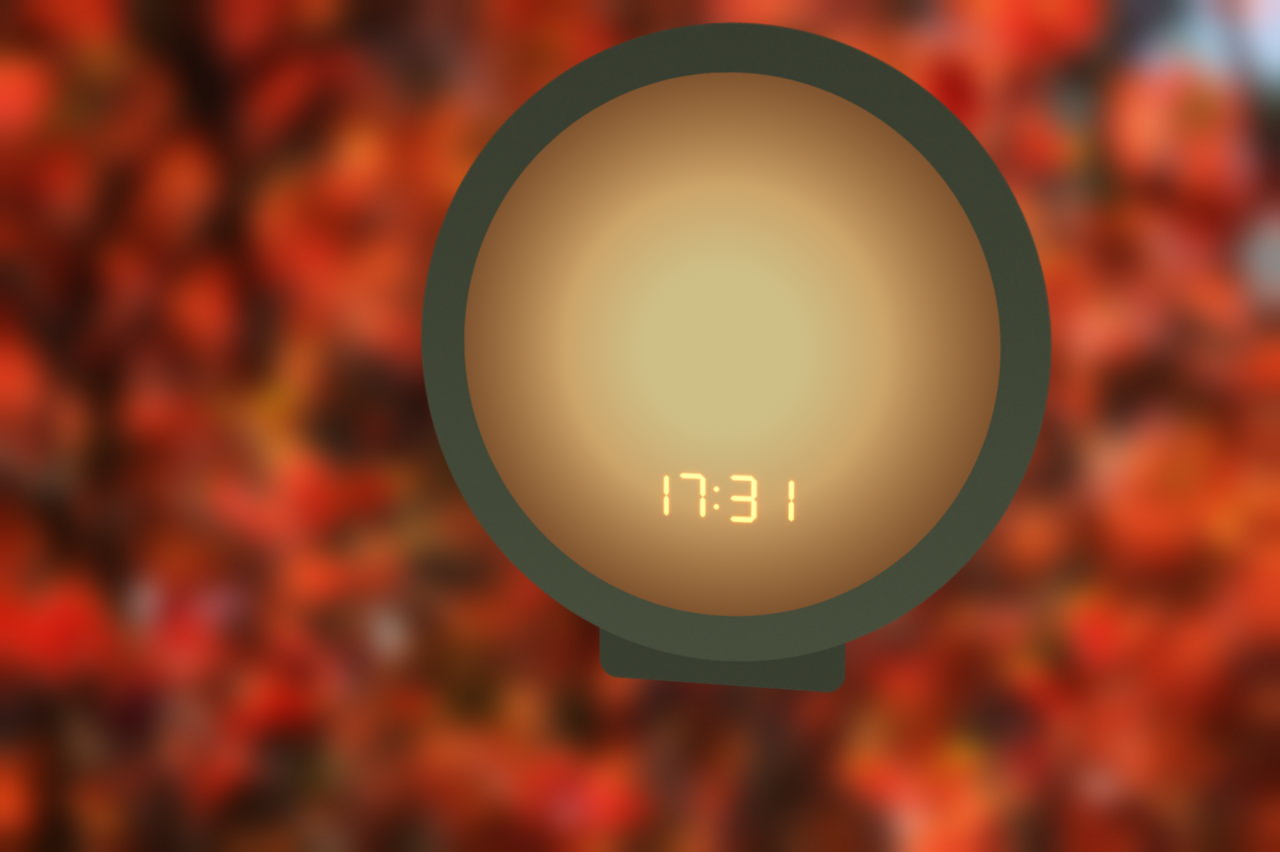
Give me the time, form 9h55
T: 17h31
